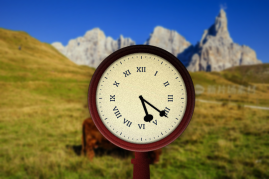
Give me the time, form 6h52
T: 5h21
